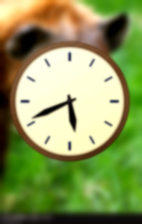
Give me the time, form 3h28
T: 5h41
